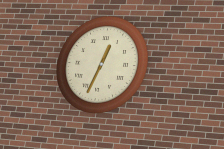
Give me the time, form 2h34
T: 12h33
